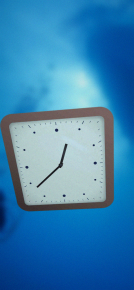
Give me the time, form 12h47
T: 12h38
